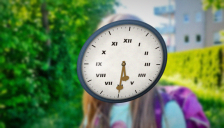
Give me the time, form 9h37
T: 5h30
